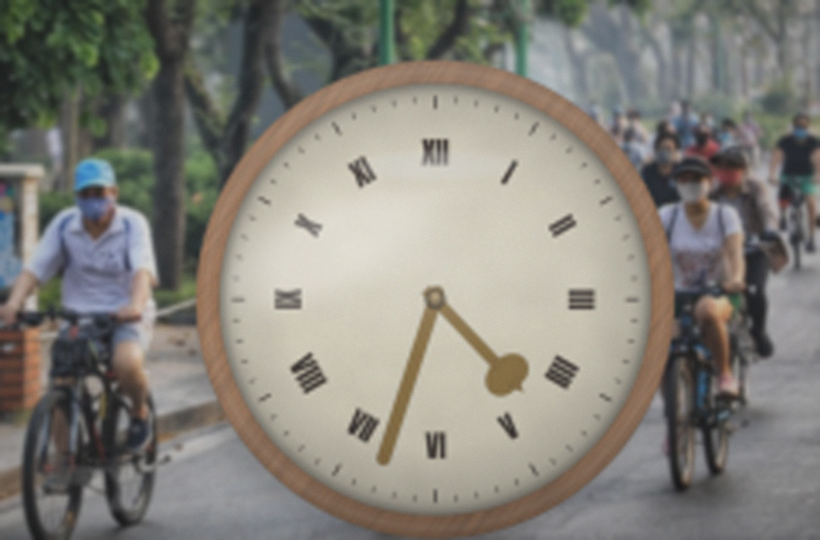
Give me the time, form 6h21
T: 4h33
